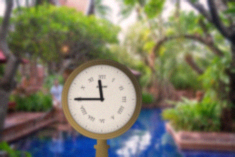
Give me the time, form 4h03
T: 11h45
